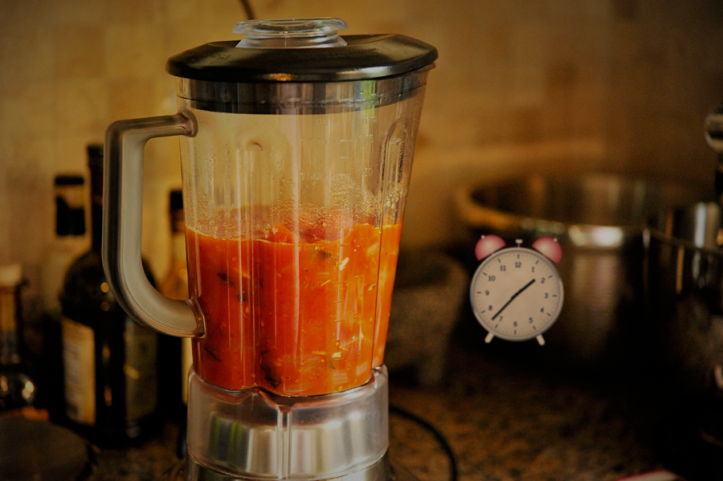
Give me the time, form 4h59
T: 1h37
